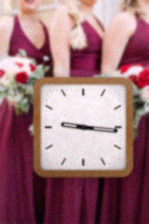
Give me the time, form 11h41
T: 9h16
